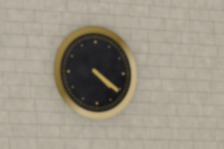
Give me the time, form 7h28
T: 4h21
